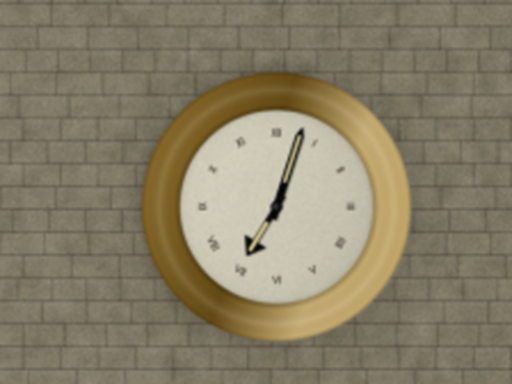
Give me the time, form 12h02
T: 7h03
